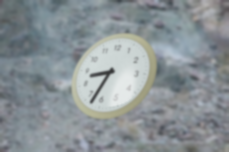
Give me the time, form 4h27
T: 8h33
